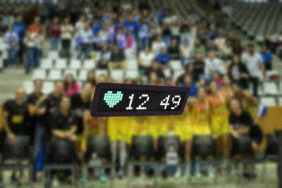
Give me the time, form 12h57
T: 12h49
